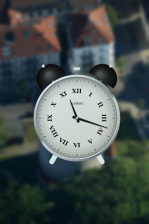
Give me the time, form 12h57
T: 11h18
